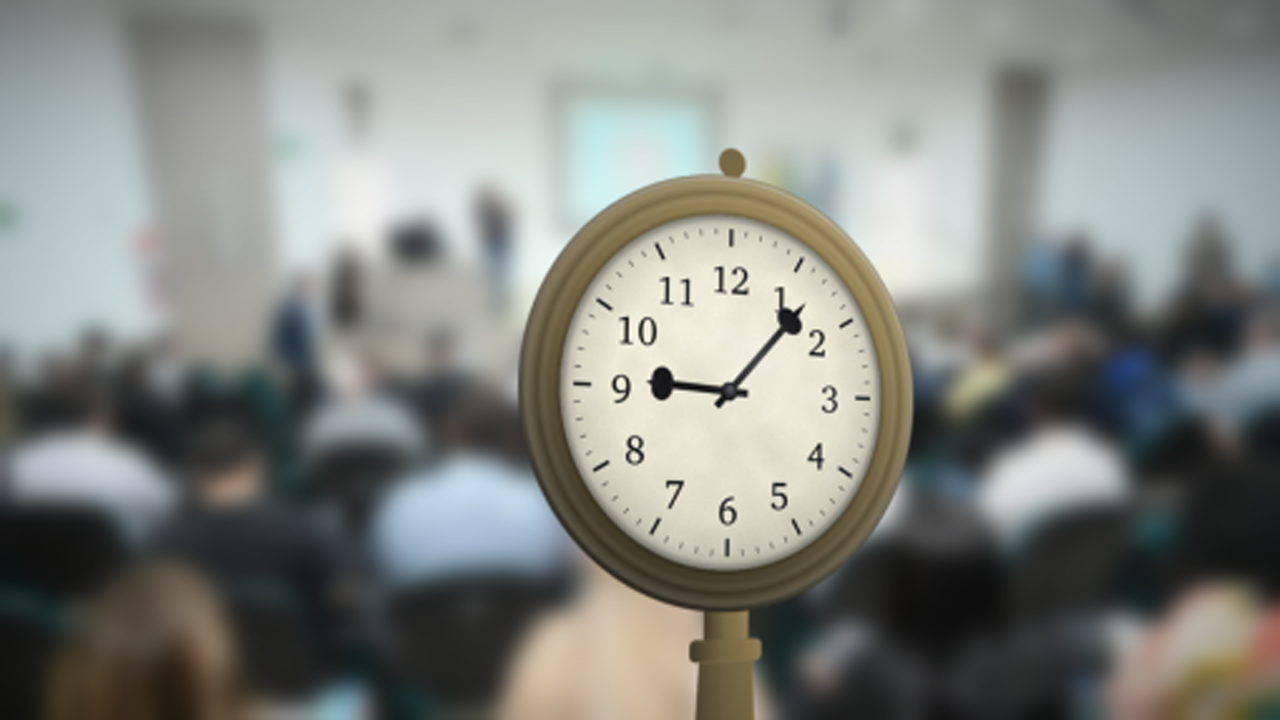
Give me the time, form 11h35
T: 9h07
